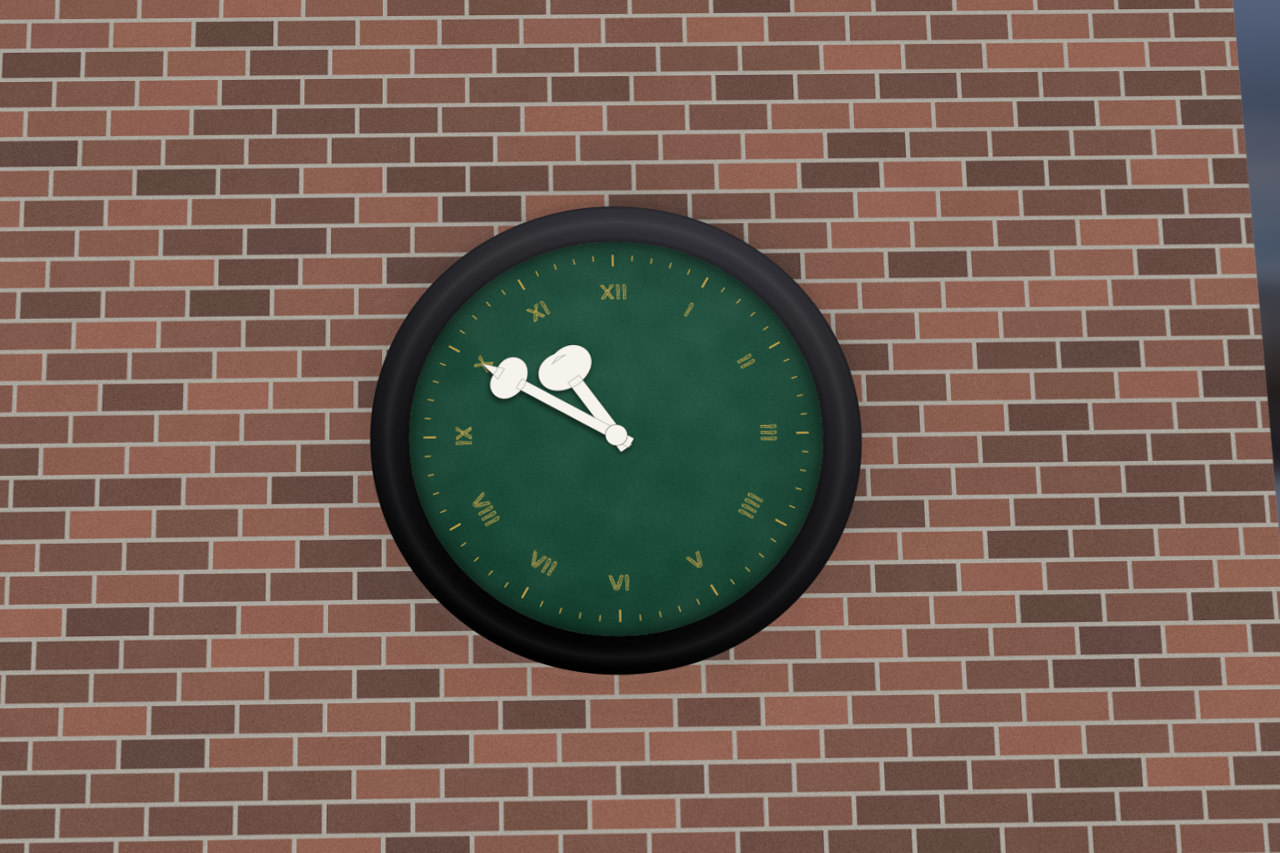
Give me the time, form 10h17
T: 10h50
